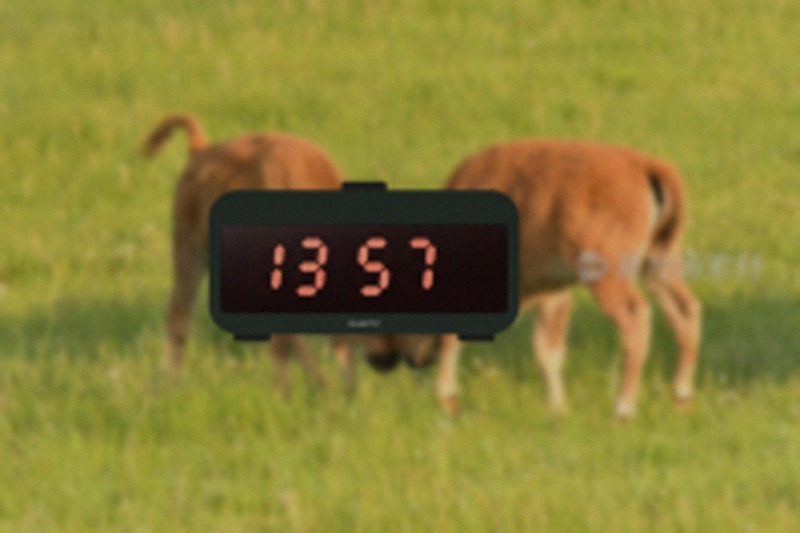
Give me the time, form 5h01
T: 13h57
